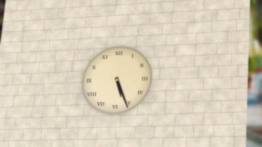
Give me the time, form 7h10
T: 5h26
